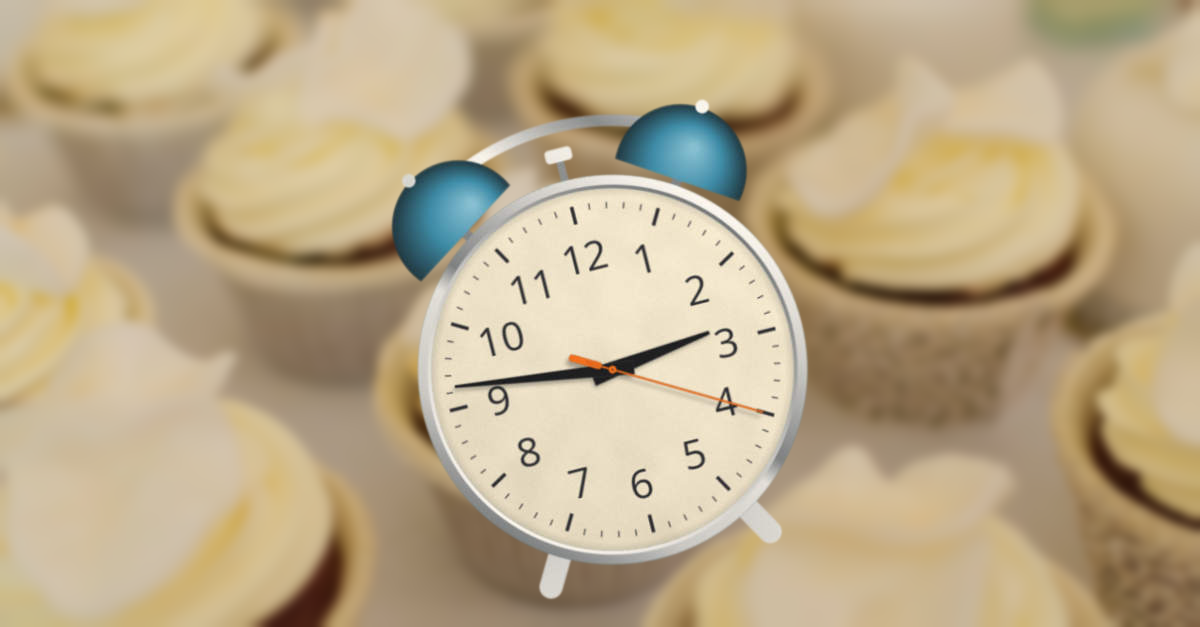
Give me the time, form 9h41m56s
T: 2h46m20s
